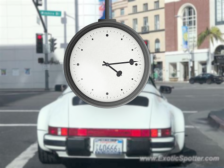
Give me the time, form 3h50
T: 4h14
